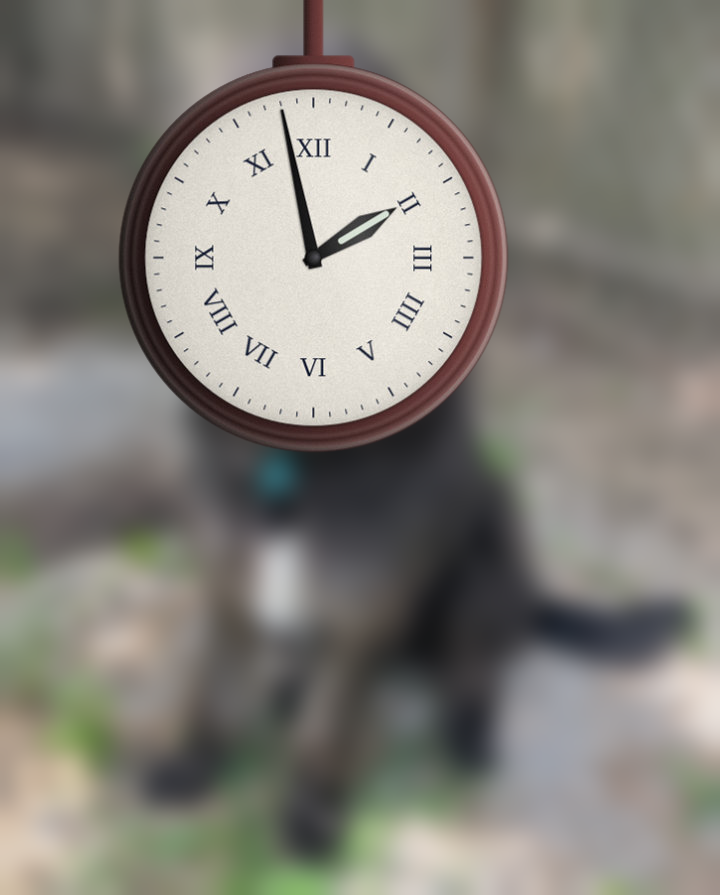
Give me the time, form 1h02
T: 1h58
